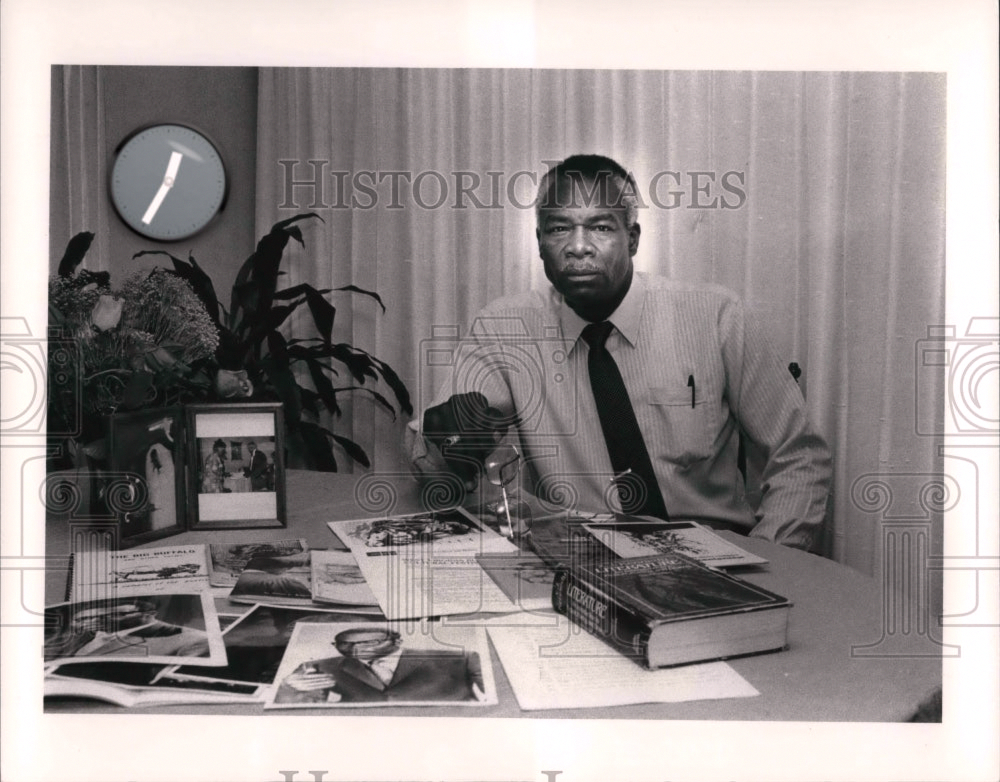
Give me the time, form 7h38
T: 12h35
